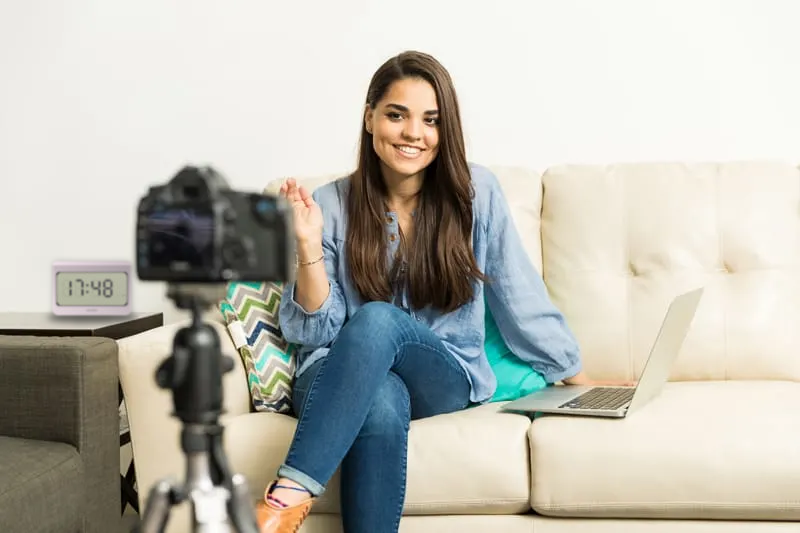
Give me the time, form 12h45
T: 17h48
